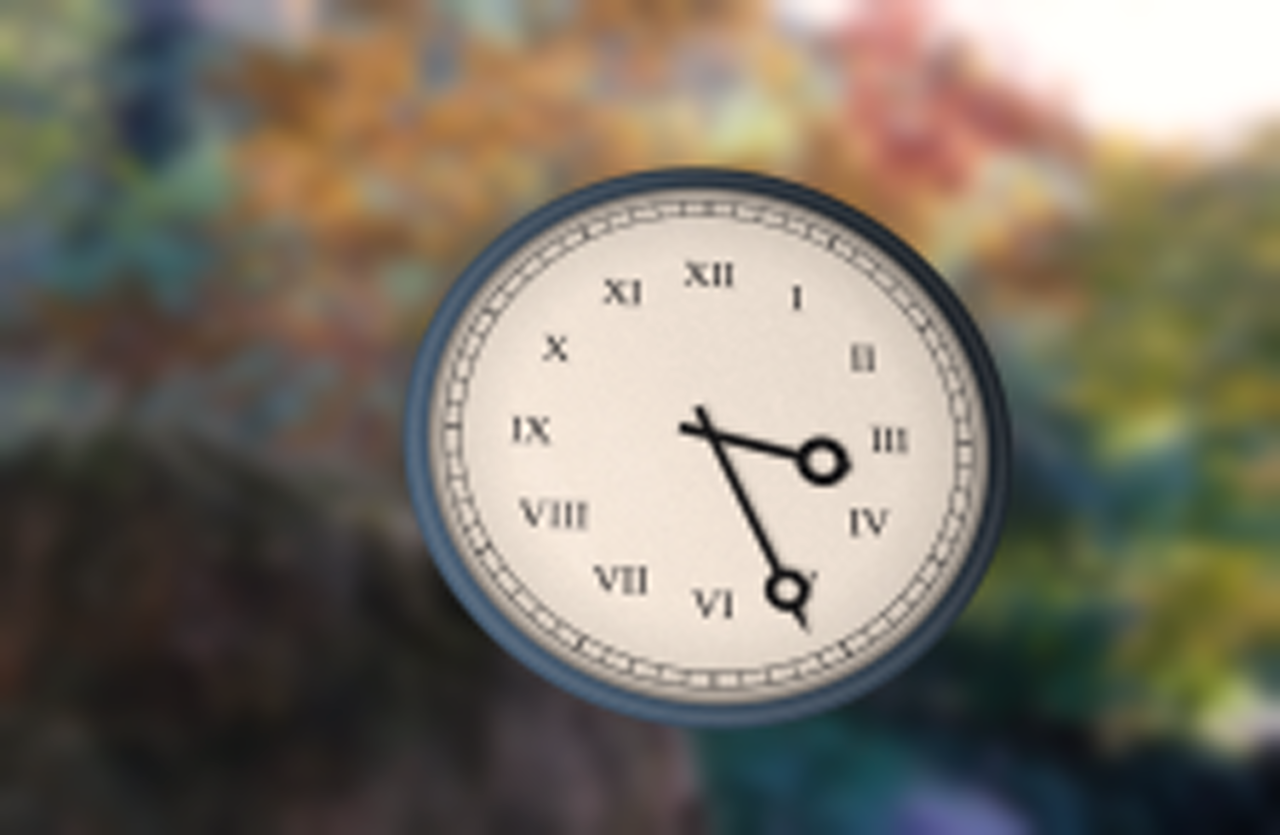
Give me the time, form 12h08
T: 3h26
